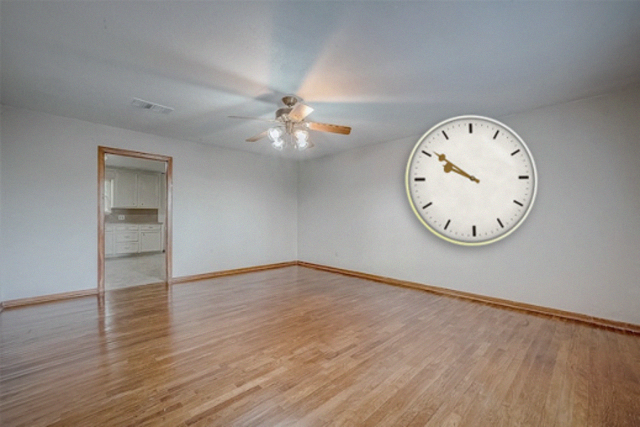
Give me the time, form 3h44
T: 9h51
